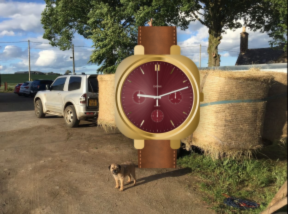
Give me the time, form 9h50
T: 9h12
